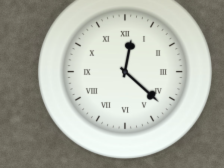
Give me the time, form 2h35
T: 12h22
